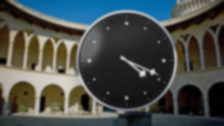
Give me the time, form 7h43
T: 4h19
